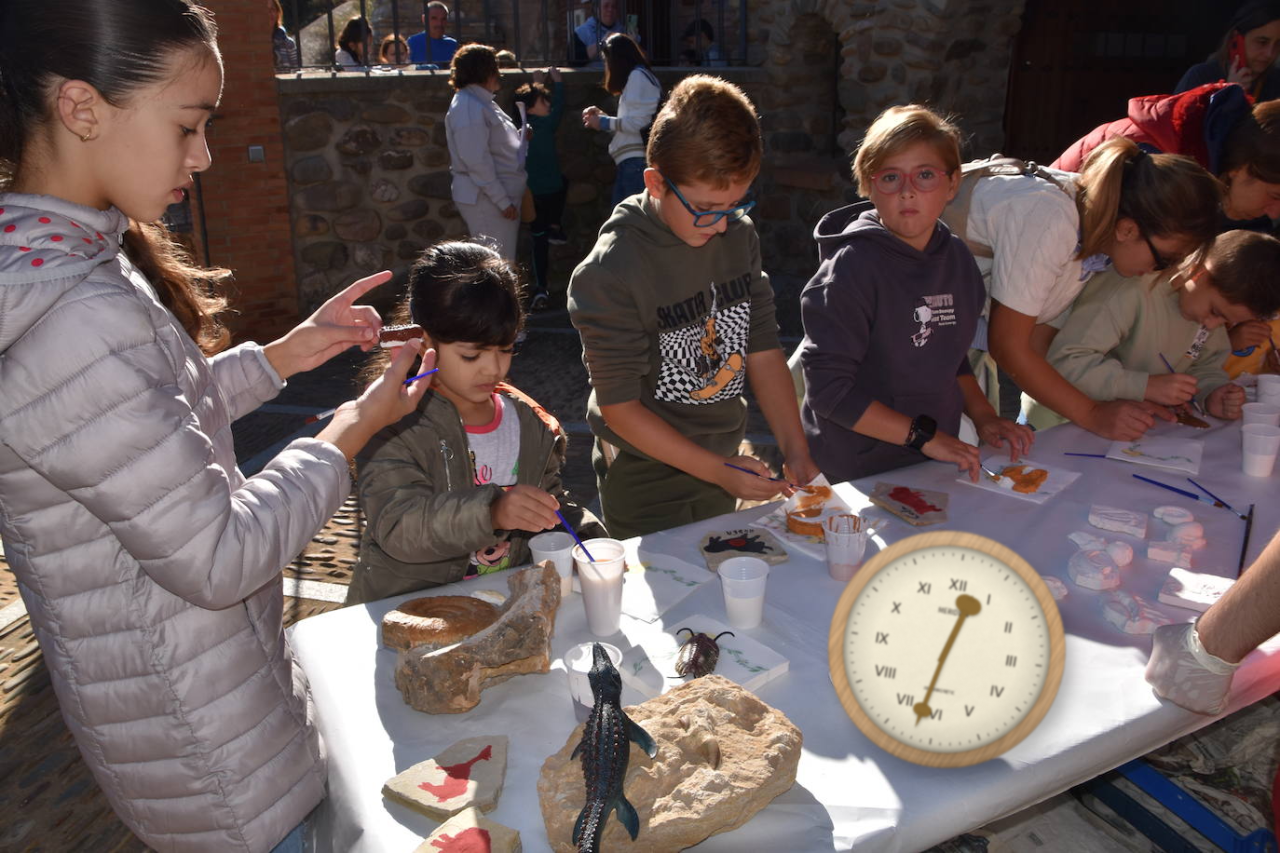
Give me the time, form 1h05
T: 12h32
